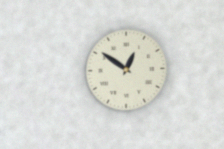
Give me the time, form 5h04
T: 12h51
